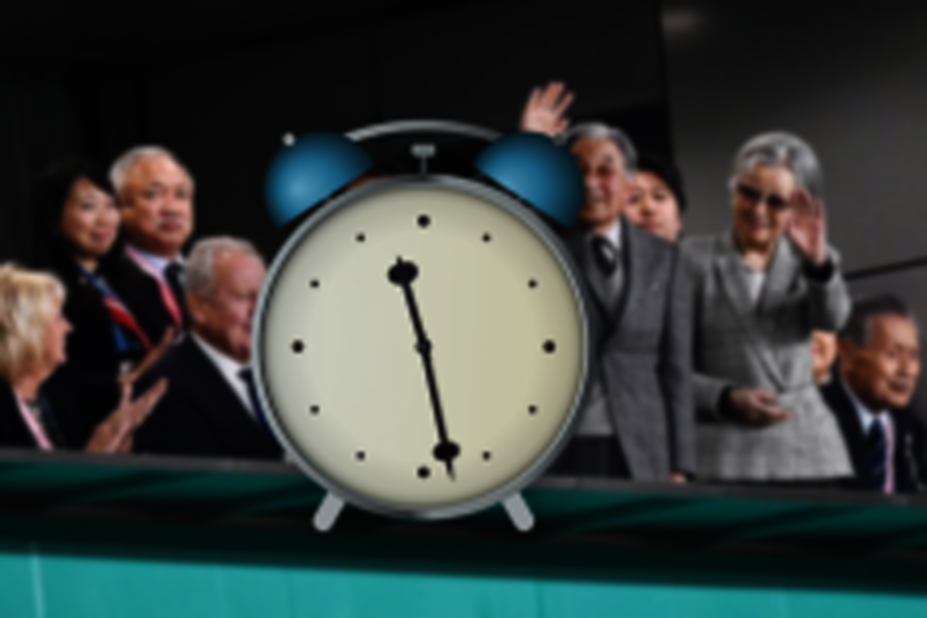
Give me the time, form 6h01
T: 11h28
